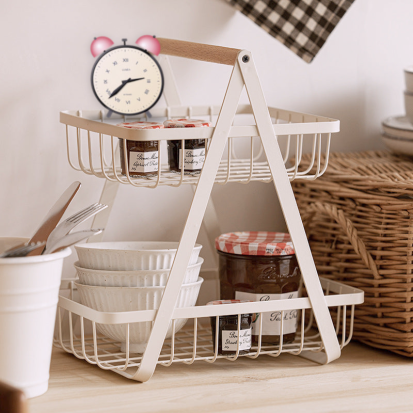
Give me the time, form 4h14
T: 2h38
